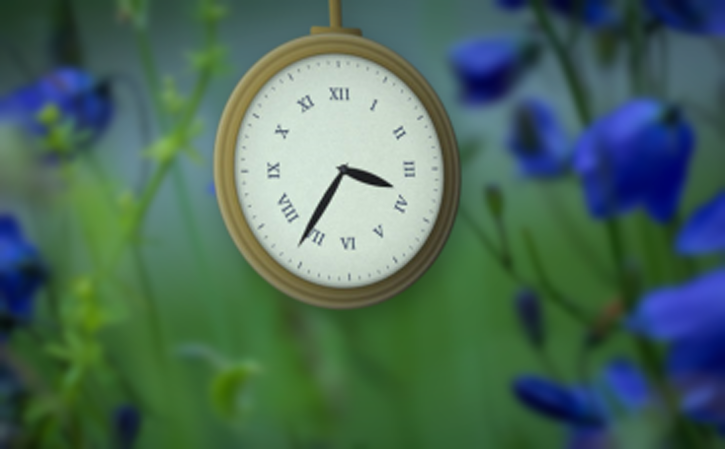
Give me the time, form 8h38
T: 3h36
